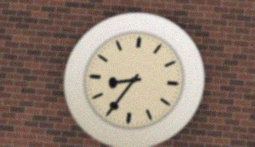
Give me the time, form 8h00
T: 8h35
